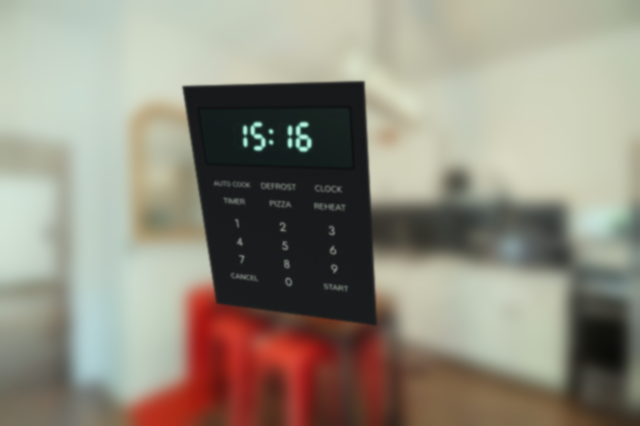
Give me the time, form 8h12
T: 15h16
